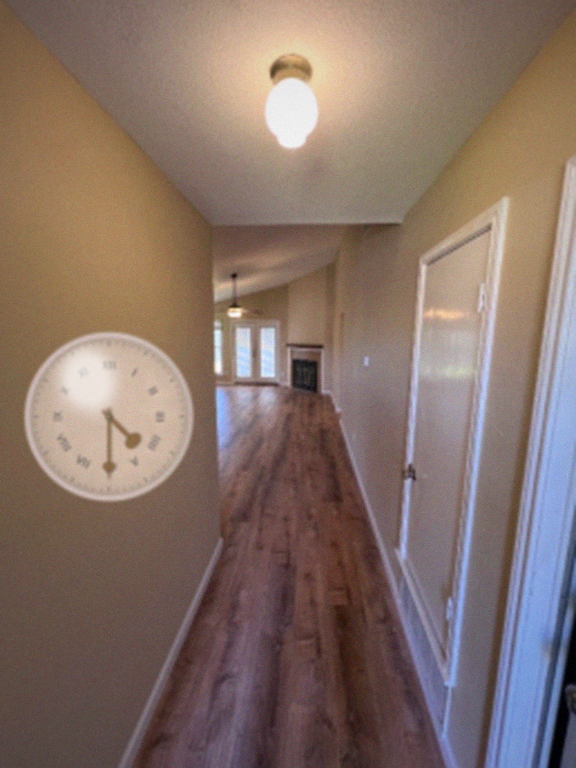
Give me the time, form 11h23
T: 4h30
